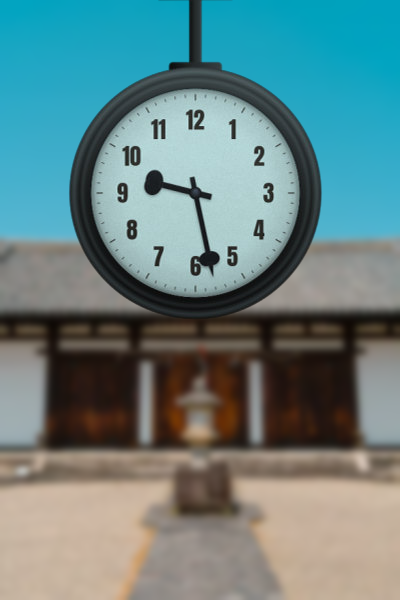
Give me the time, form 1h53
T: 9h28
